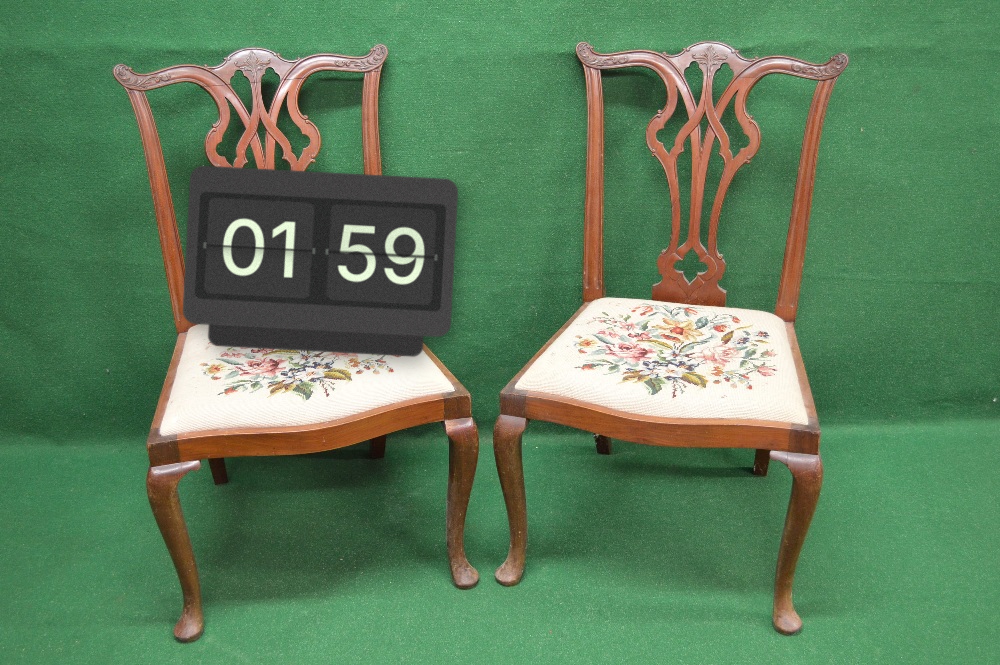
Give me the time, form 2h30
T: 1h59
